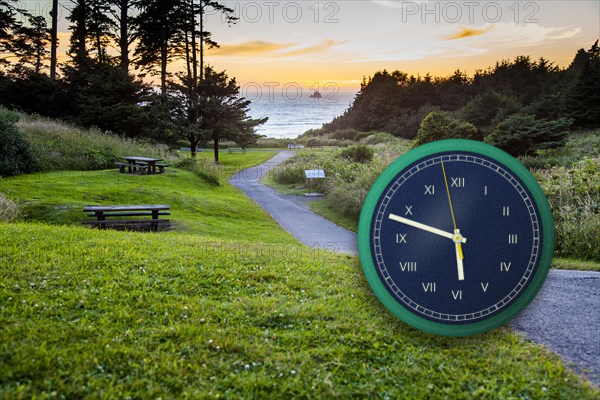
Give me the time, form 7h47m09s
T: 5h47m58s
